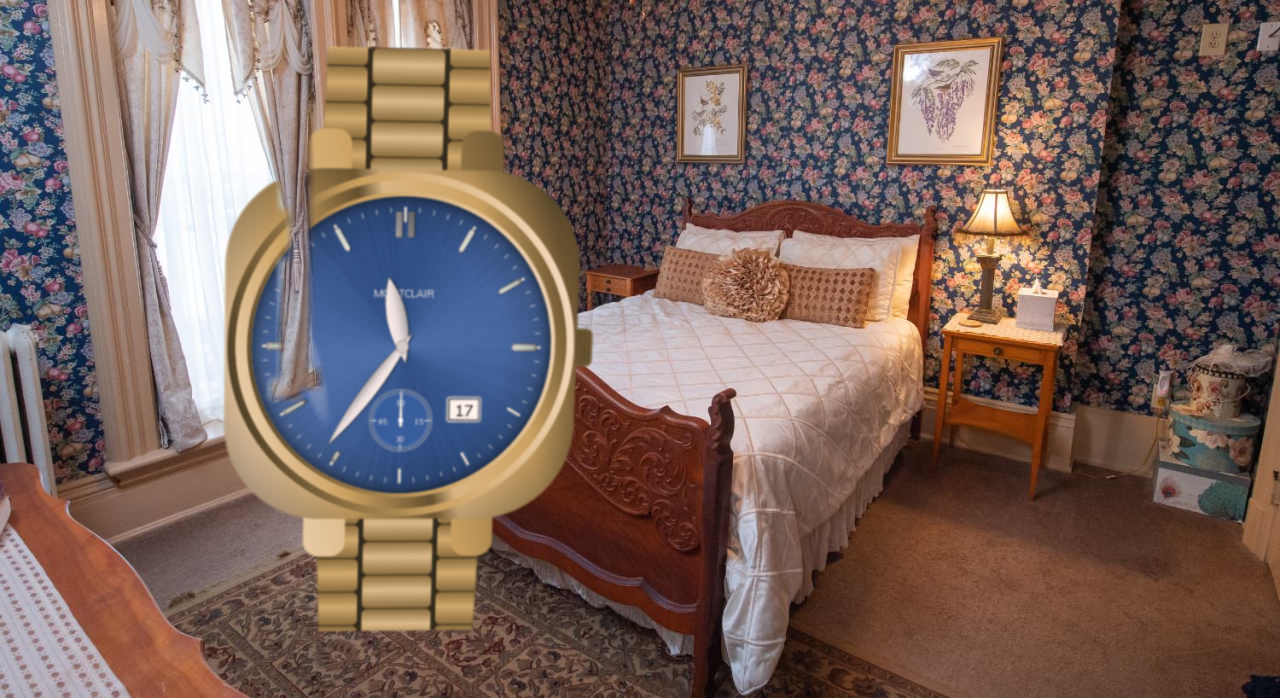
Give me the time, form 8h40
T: 11h36
